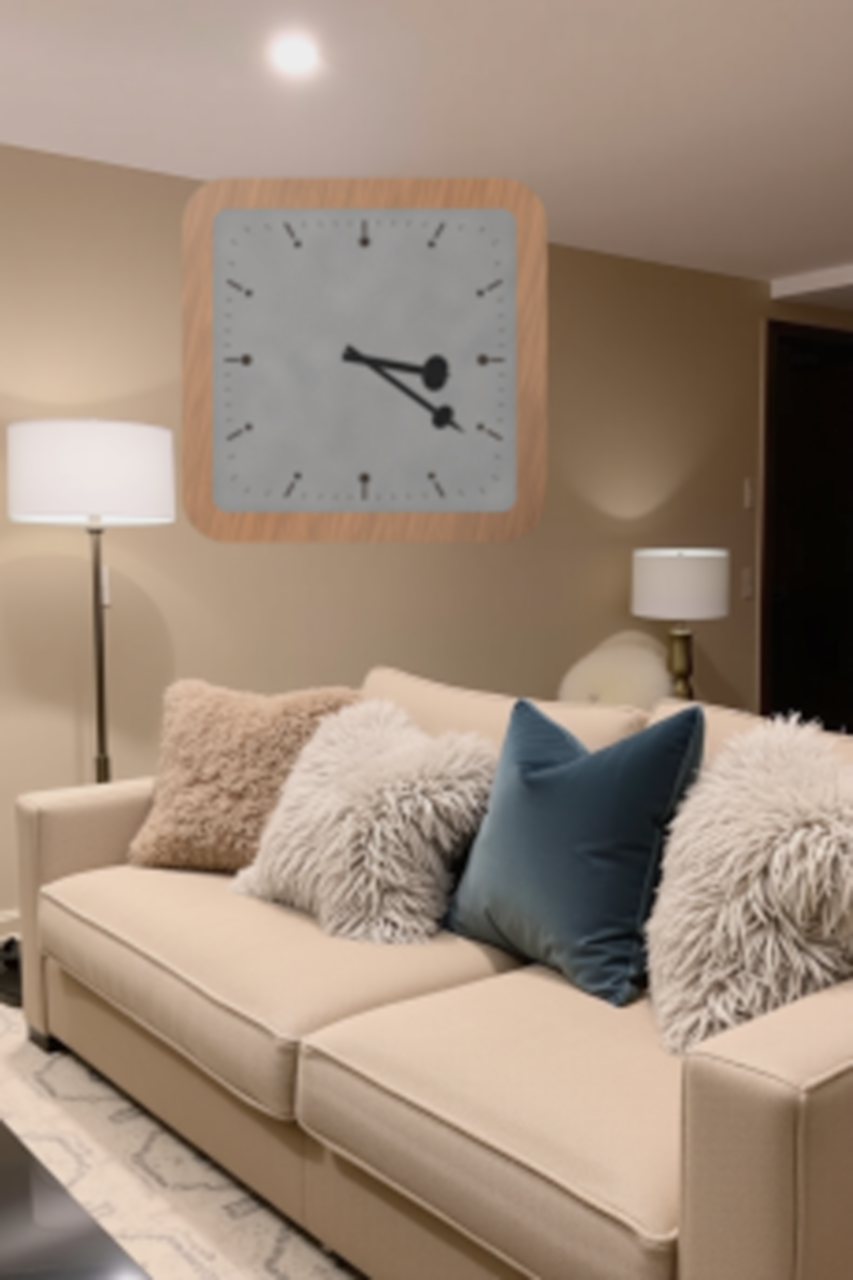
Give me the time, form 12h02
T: 3h21
